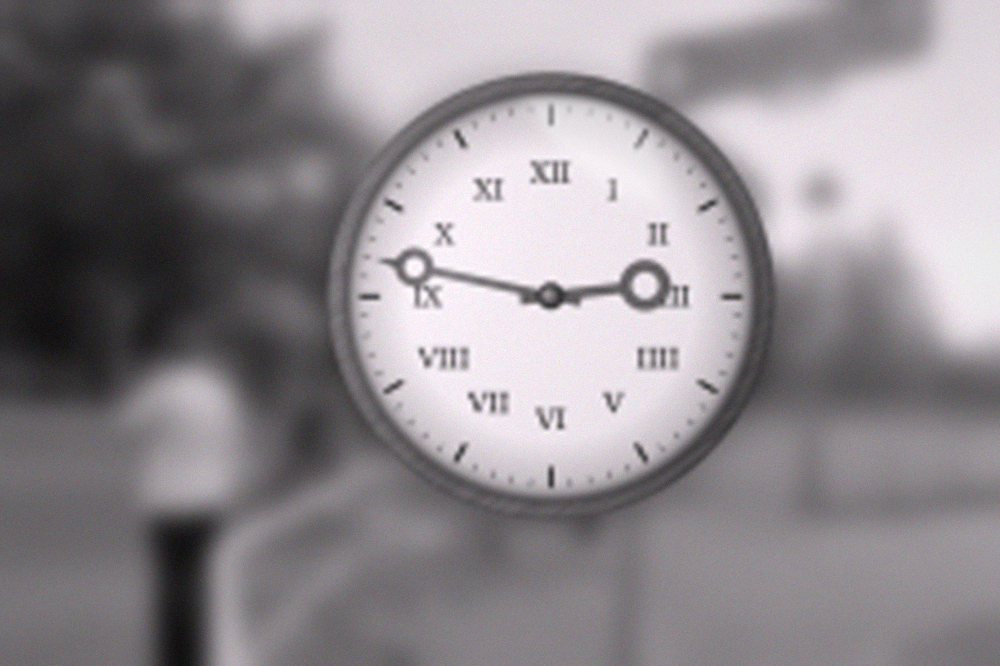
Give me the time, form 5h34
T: 2h47
